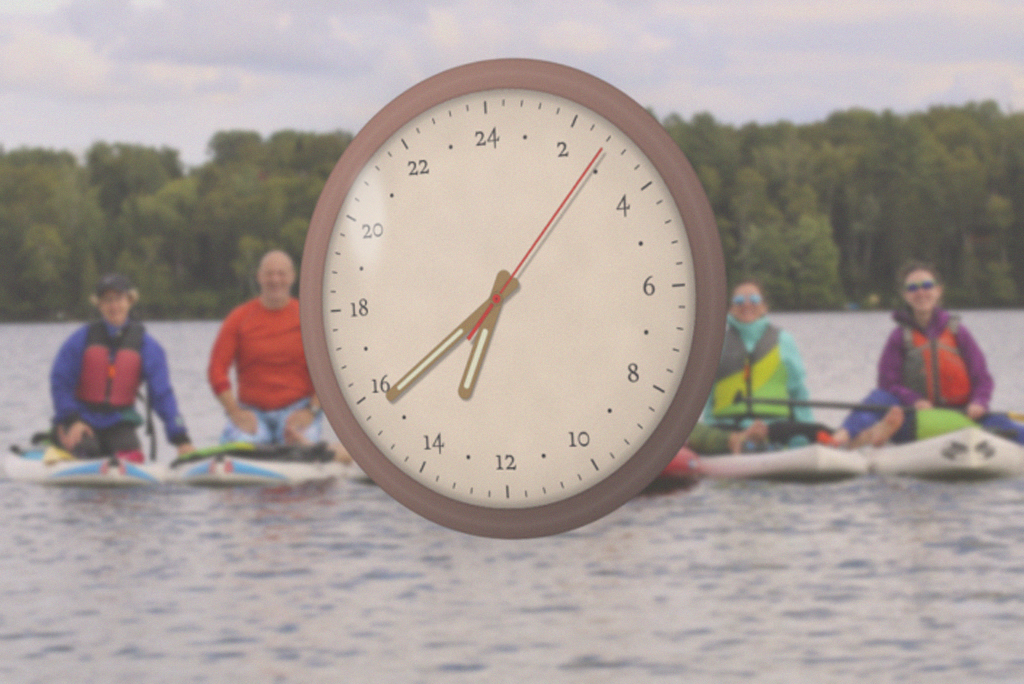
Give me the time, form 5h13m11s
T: 13h39m07s
